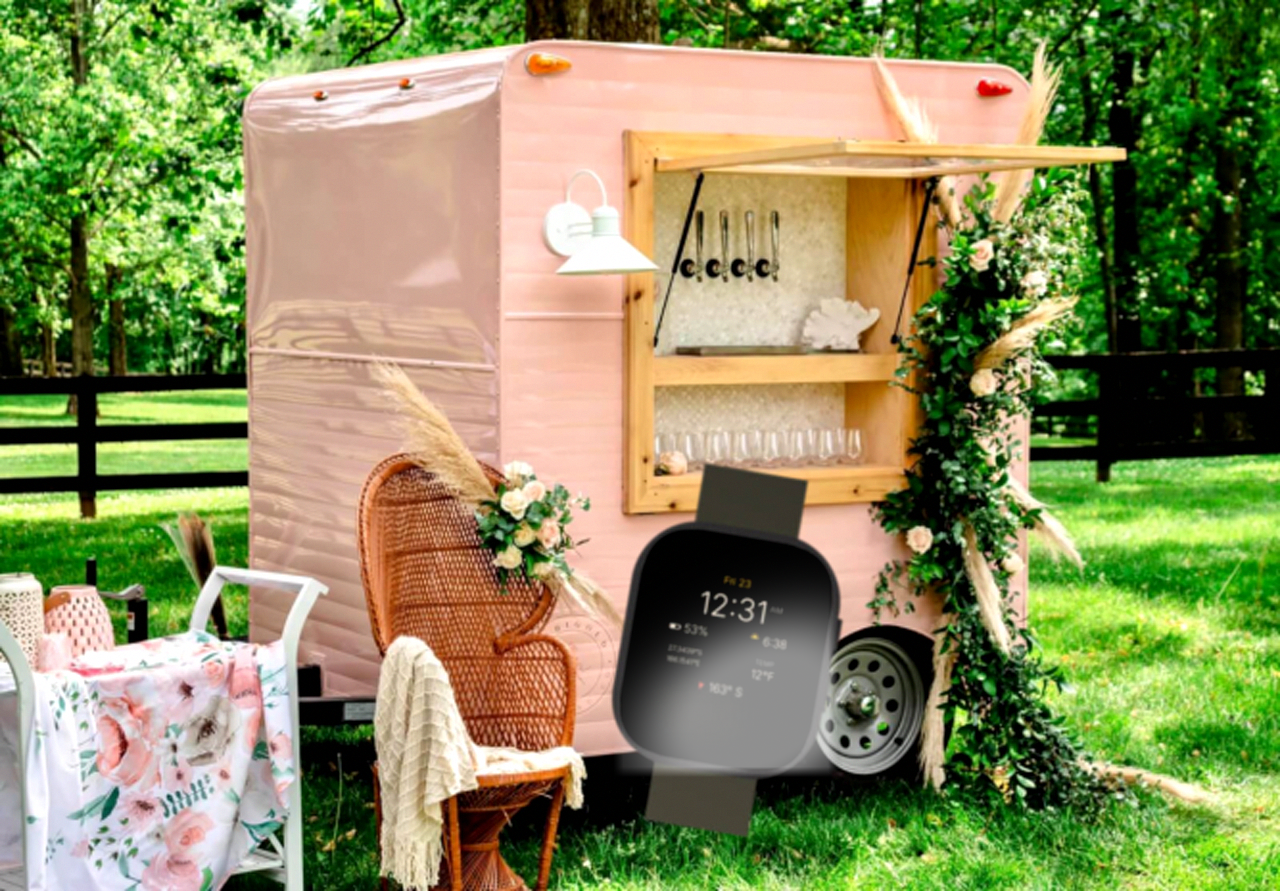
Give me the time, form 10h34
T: 12h31
